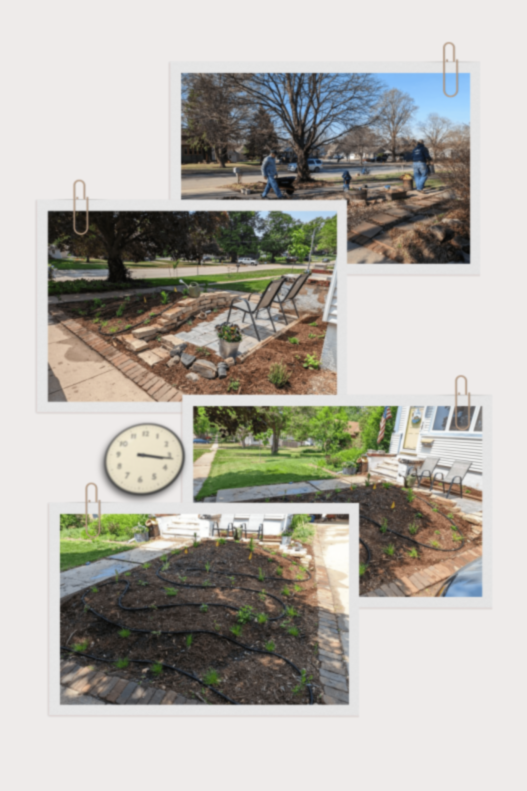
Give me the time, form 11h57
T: 3h16
